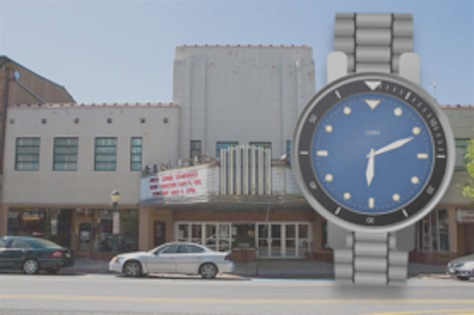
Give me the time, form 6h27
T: 6h11
